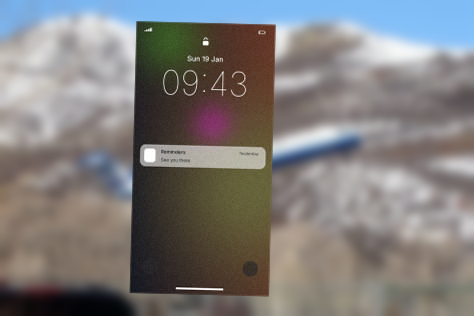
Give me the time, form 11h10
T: 9h43
